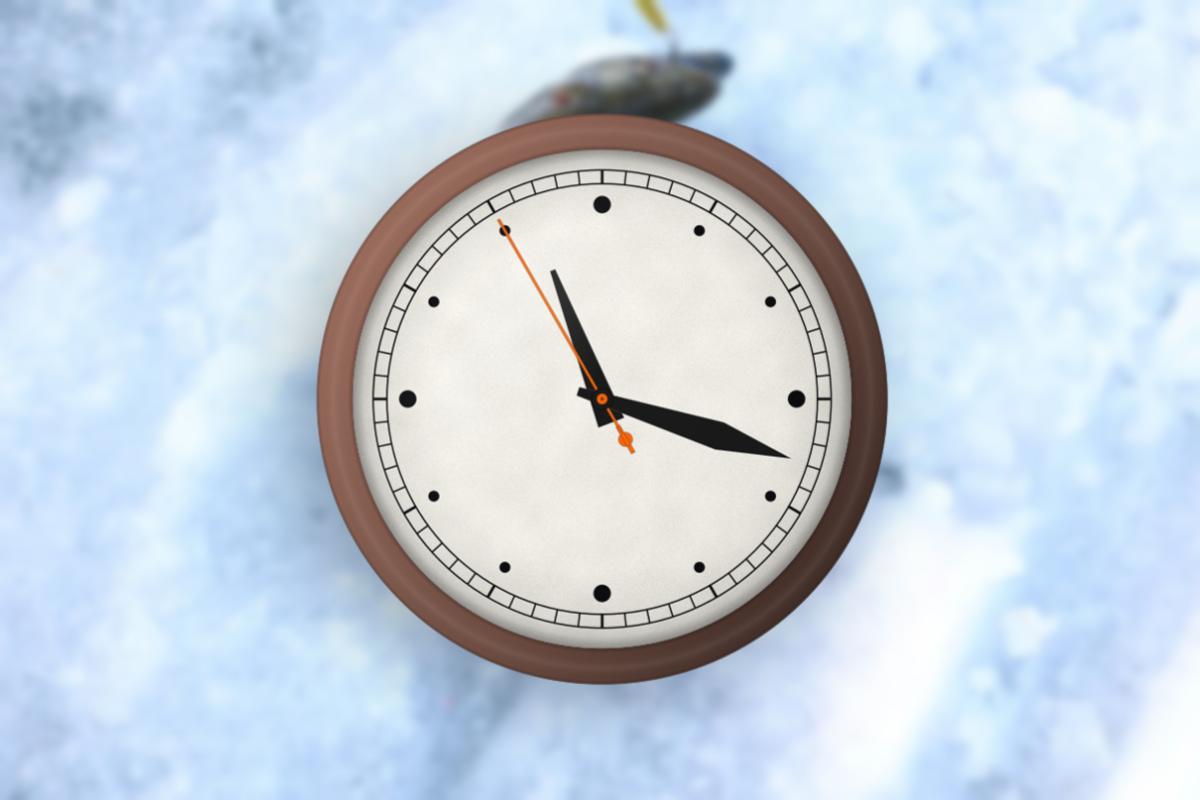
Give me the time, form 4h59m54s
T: 11h17m55s
